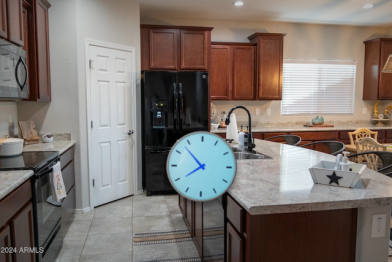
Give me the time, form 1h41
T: 7h53
